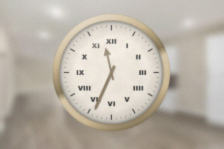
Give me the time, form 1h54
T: 11h34
